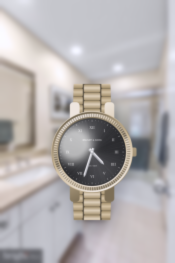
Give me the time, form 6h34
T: 4h33
